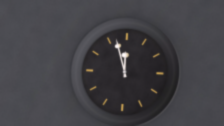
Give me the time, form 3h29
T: 11h57
